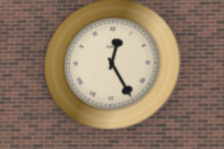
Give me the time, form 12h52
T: 12h25
